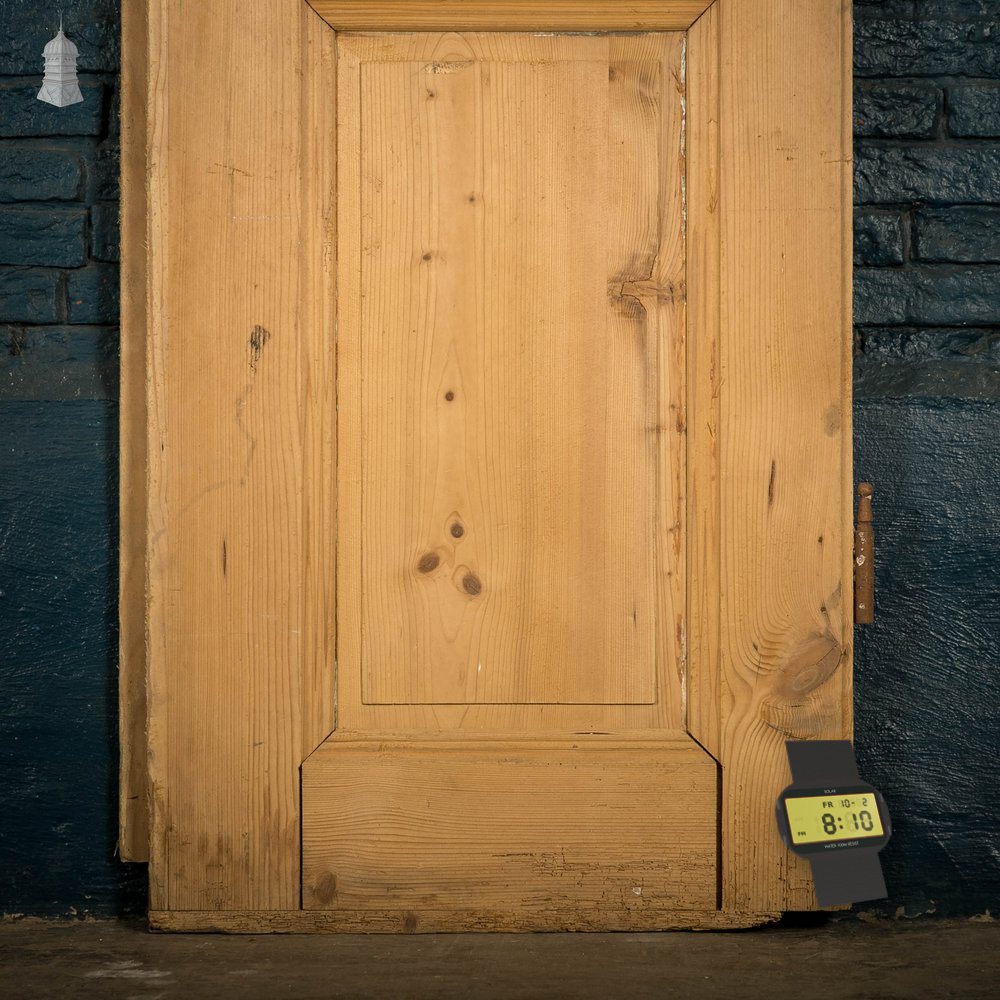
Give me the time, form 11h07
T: 8h10
